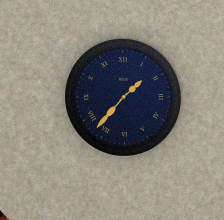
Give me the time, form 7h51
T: 1h37
